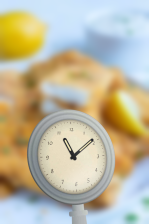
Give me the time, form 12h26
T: 11h09
